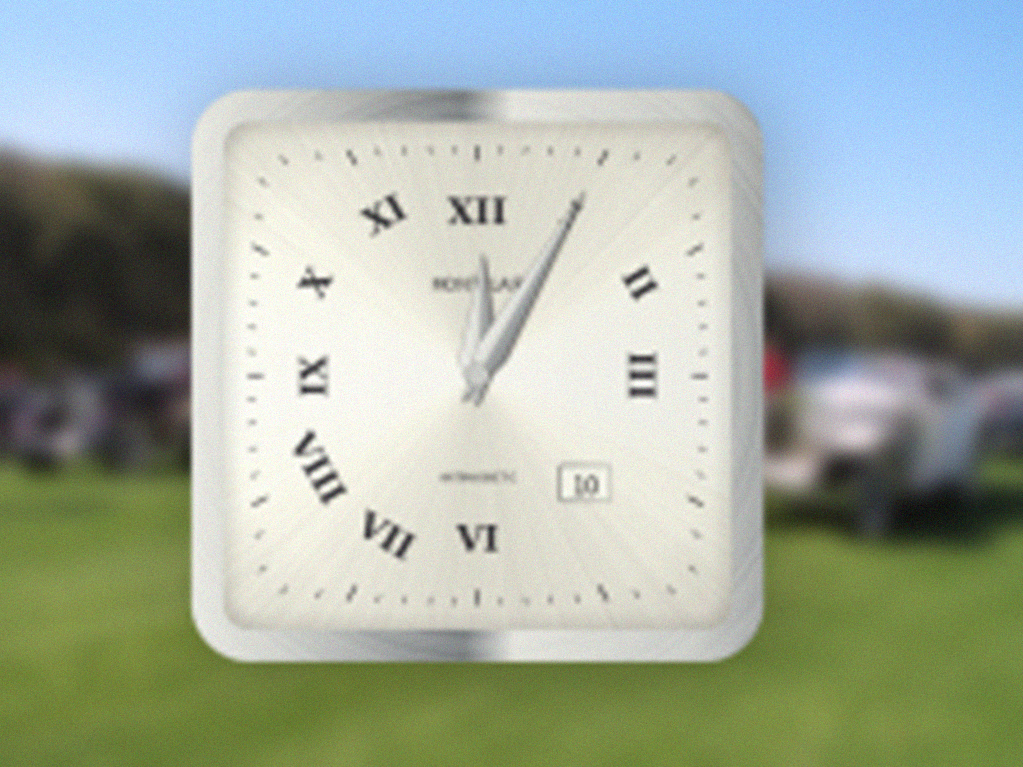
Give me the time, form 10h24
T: 12h05
